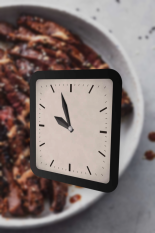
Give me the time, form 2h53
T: 9h57
